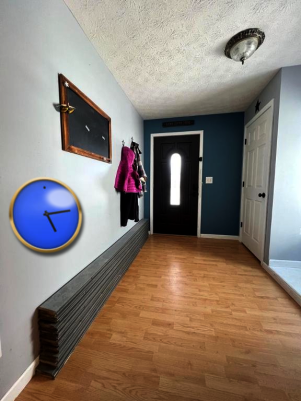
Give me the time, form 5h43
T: 5h14
